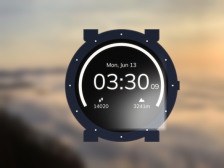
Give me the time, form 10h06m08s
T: 3h30m09s
